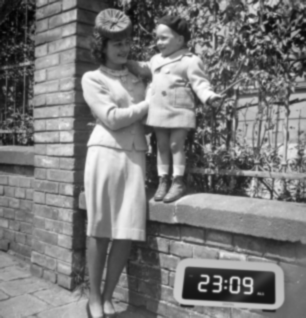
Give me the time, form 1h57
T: 23h09
